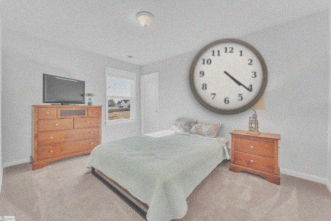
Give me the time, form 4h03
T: 4h21
